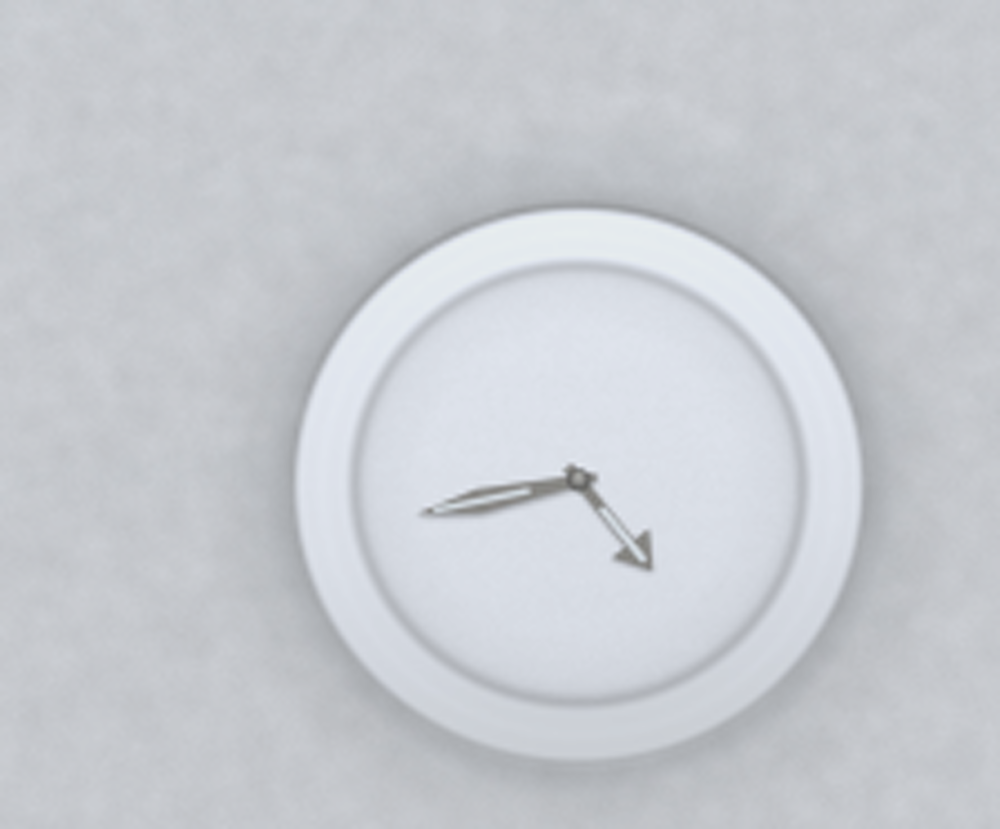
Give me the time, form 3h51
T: 4h43
